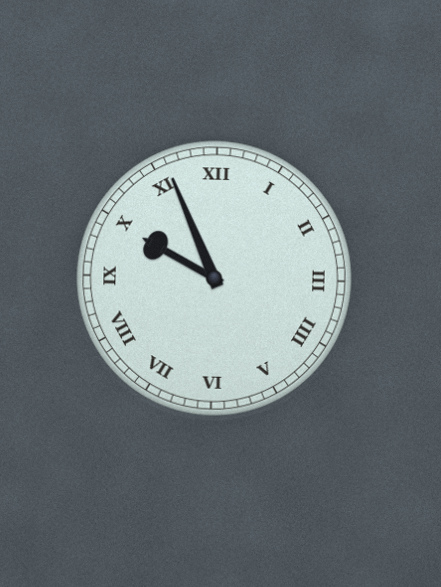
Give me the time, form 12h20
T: 9h56
